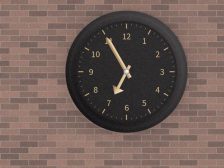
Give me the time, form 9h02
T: 6h55
